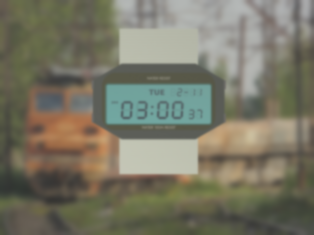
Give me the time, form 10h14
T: 3h00
